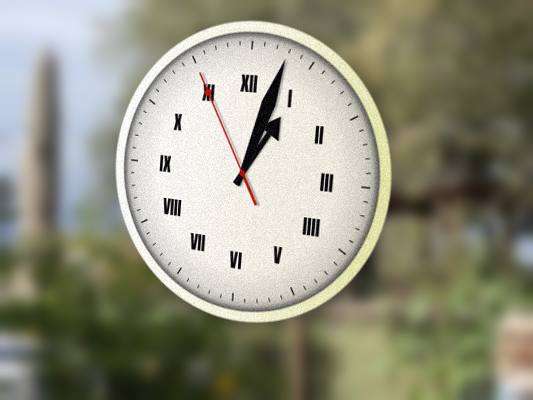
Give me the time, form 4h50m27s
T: 1h02m55s
